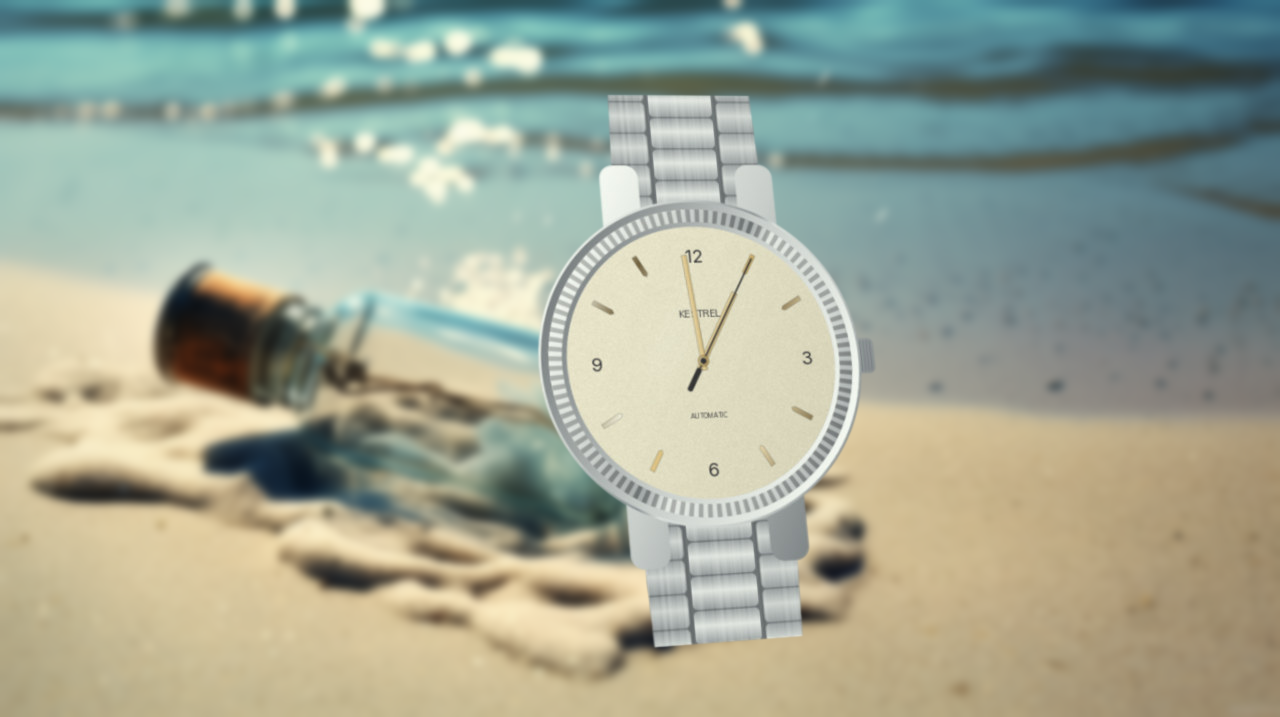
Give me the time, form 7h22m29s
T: 12h59m05s
